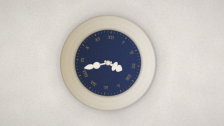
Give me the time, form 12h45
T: 3h42
